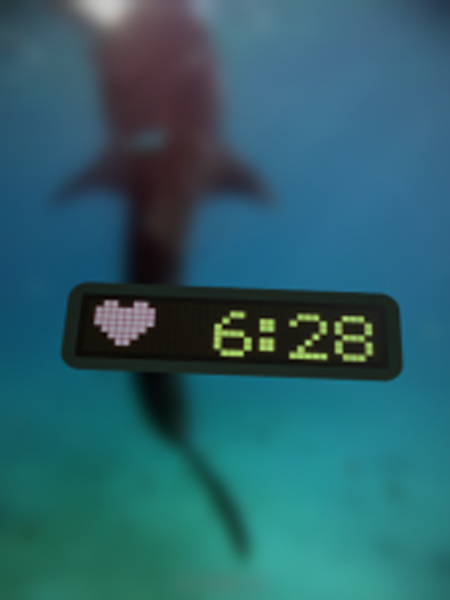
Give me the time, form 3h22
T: 6h28
